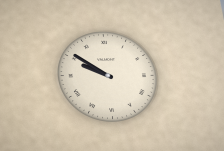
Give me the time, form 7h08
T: 9h51
